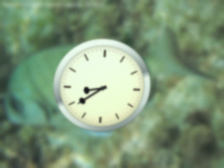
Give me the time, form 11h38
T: 8h39
